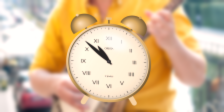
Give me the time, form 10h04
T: 10h52
